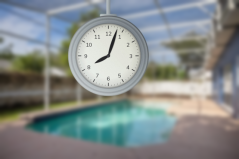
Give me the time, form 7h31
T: 8h03
